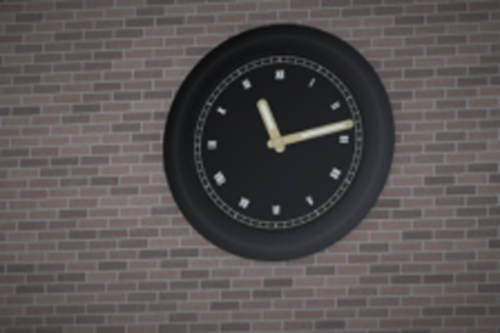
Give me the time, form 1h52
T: 11h13
